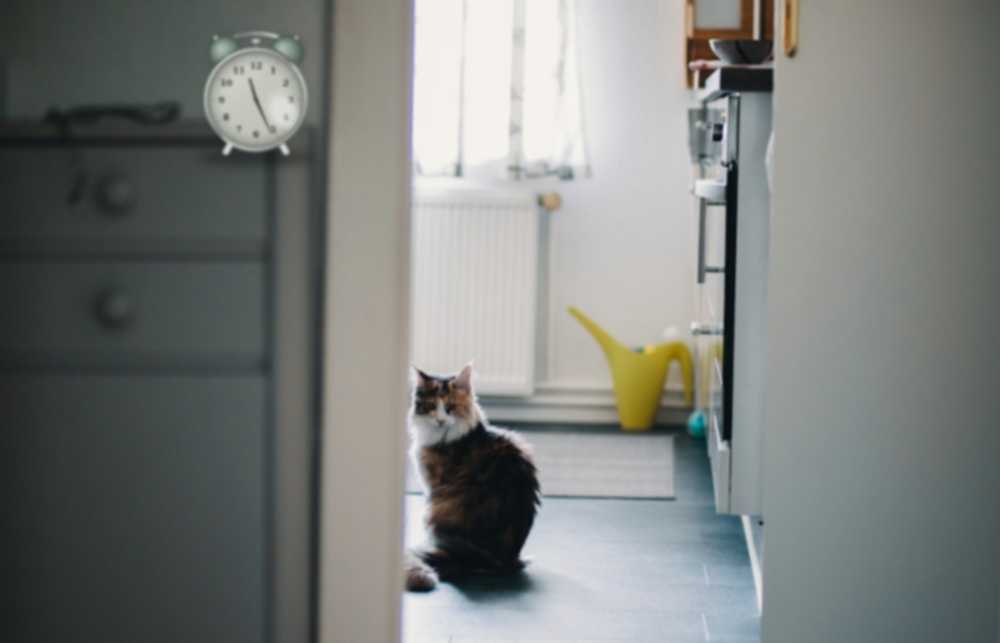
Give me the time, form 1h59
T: 11h26
